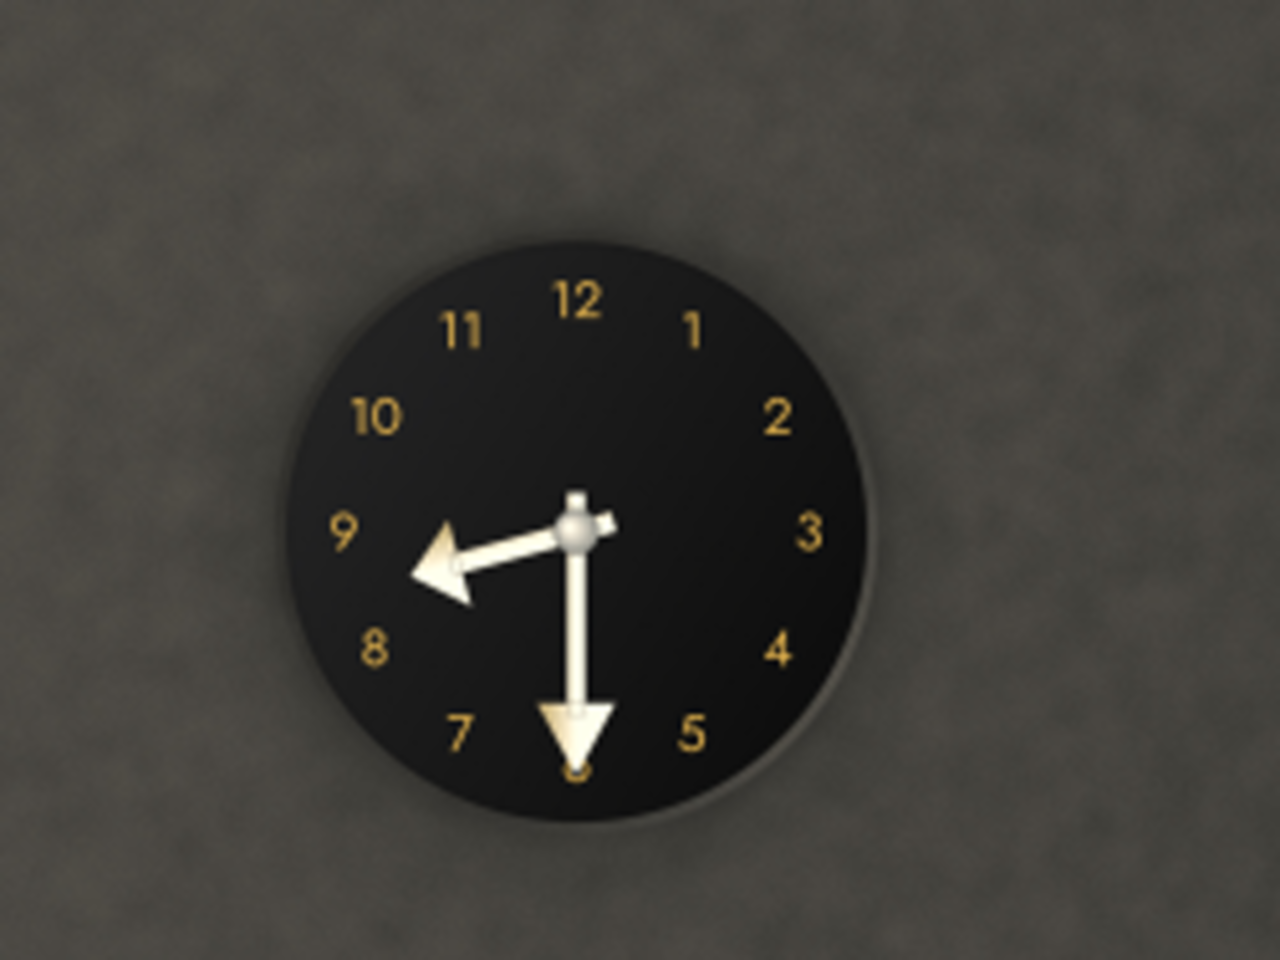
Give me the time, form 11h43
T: 8h30
